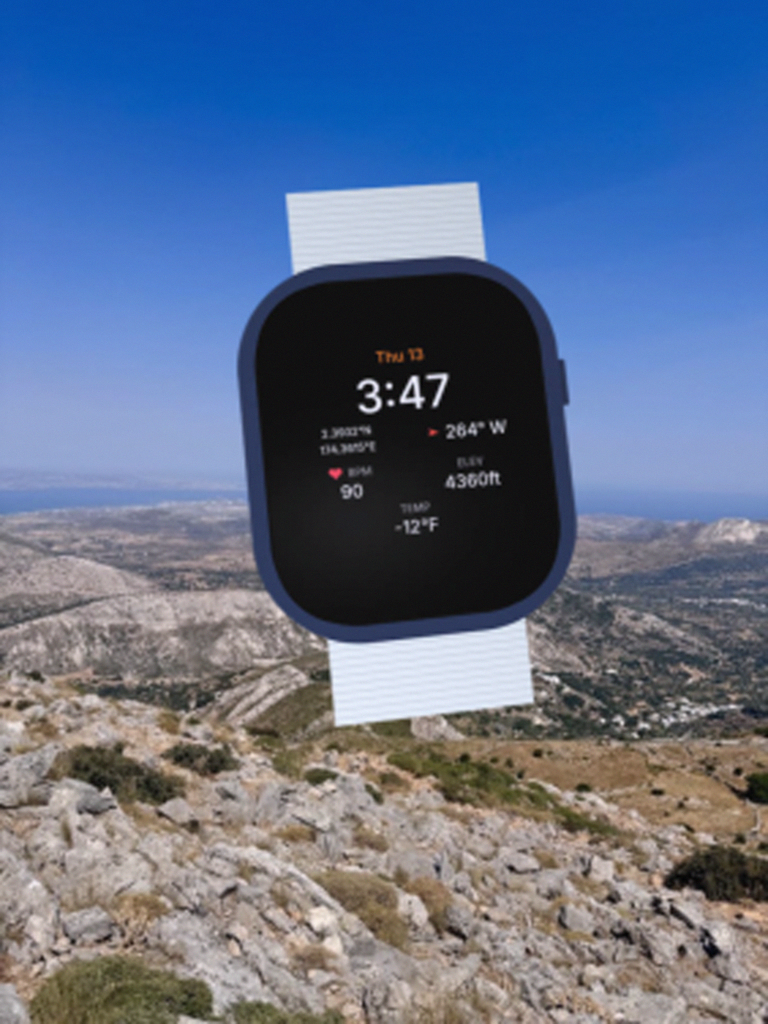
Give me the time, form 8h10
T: 3h47
